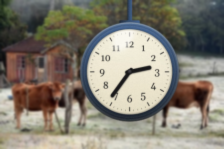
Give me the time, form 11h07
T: 2h36
